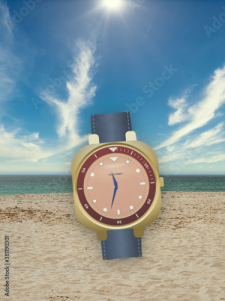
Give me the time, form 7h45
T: 11h33
